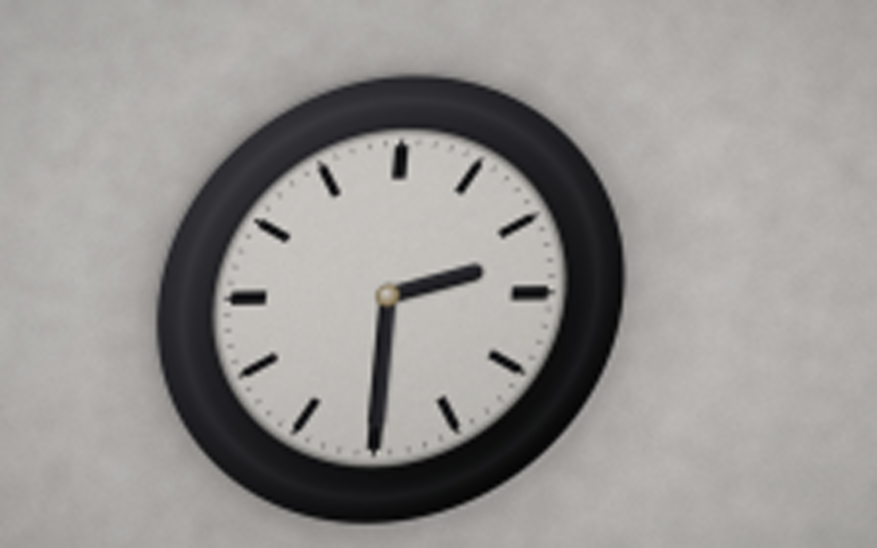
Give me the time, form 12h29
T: 2h30
